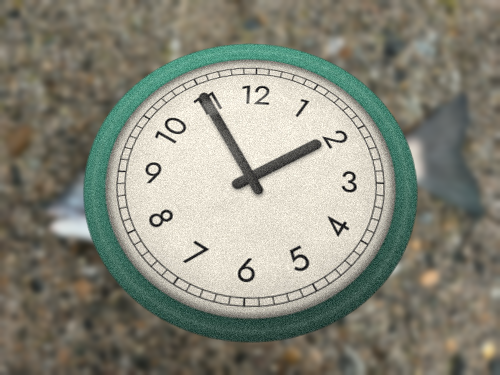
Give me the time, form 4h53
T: 1h55
